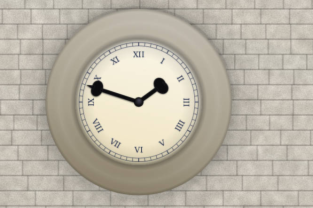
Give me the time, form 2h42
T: 1h48
